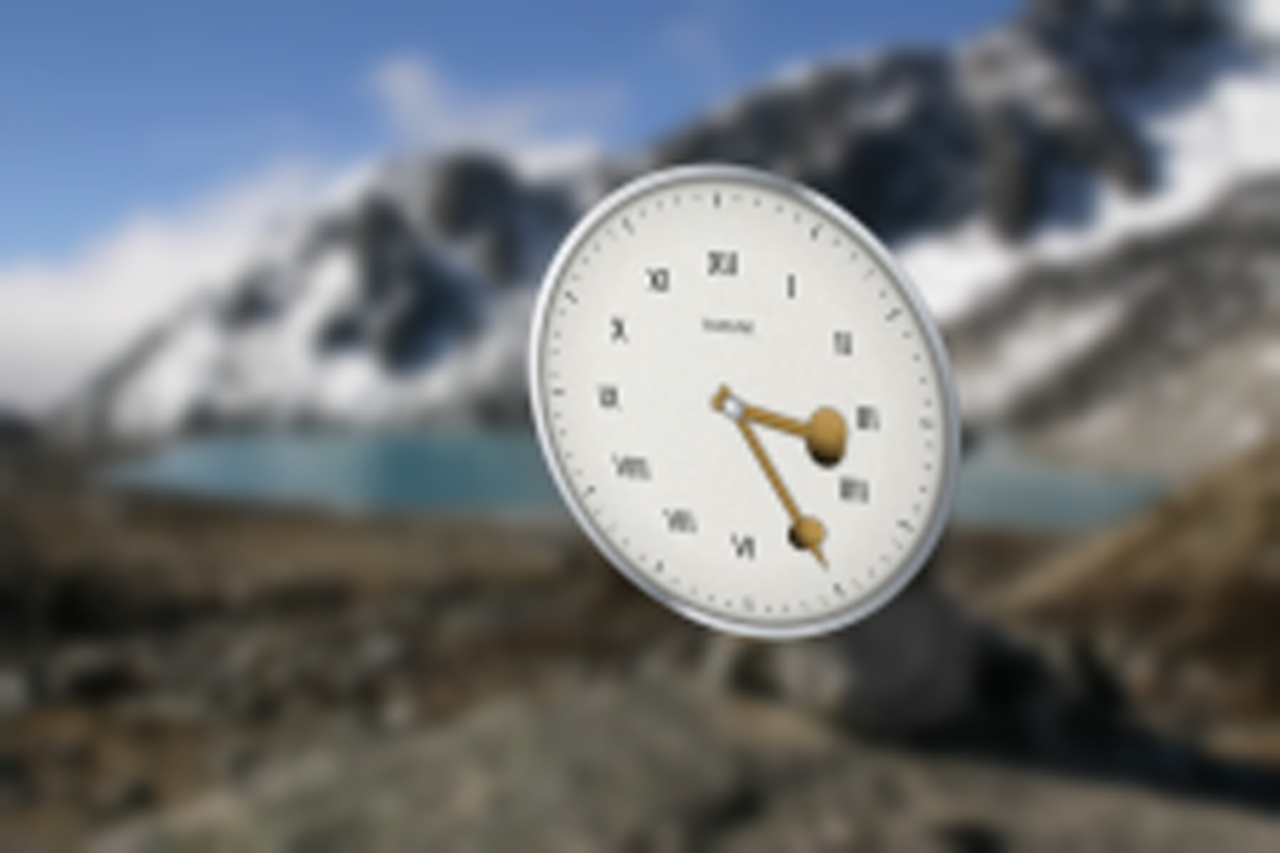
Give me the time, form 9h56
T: 3h25
